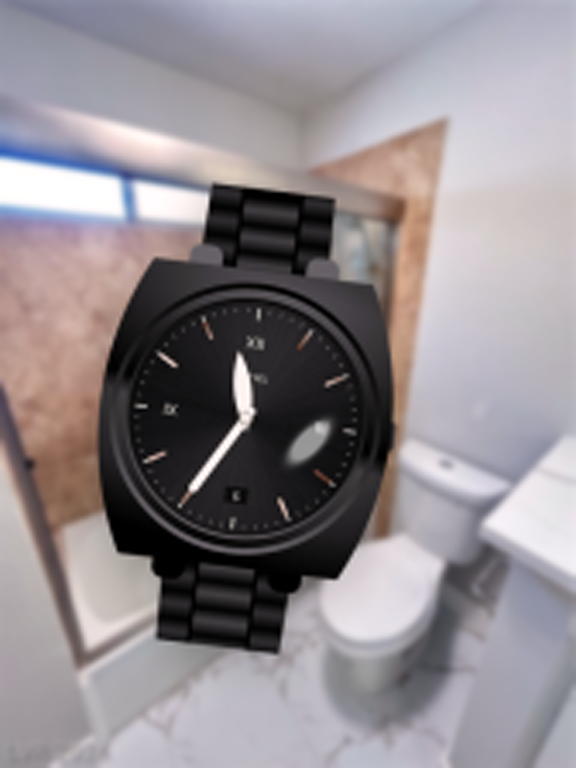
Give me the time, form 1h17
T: 11h35
